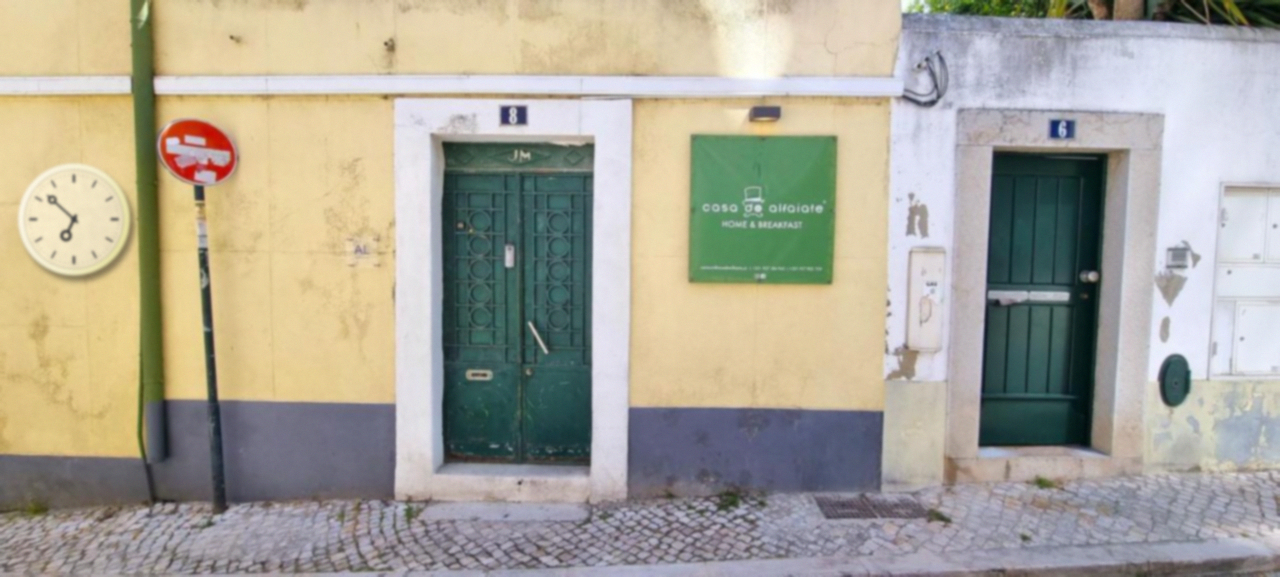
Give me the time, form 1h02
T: 6h52
